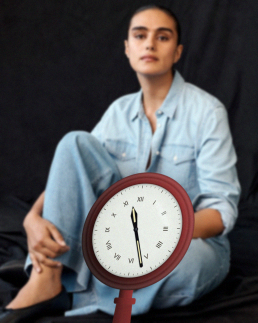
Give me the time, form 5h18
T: 11h27
